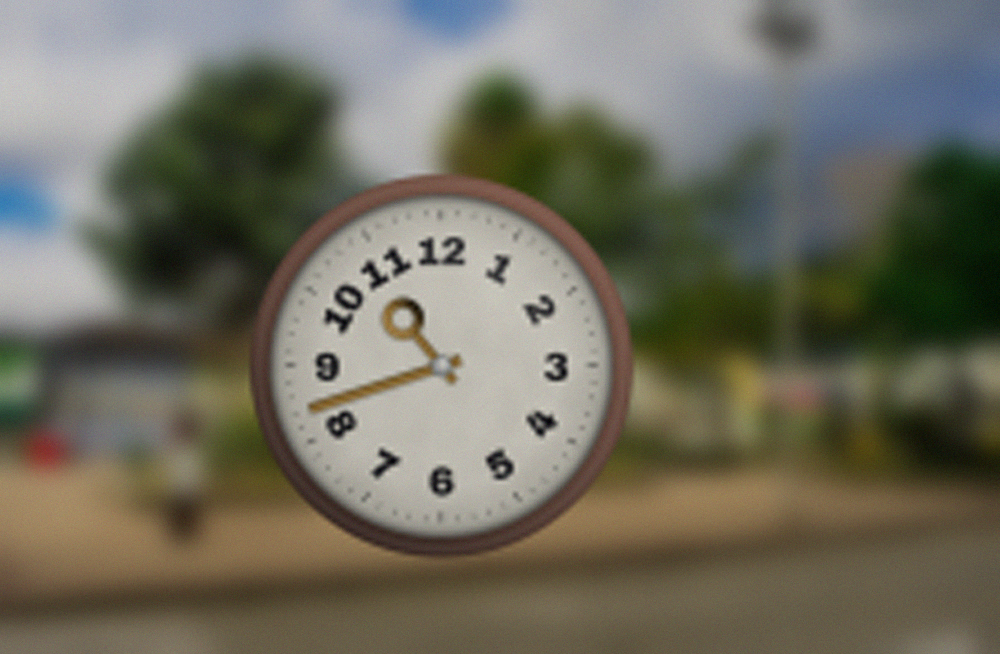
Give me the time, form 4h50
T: 10h42
